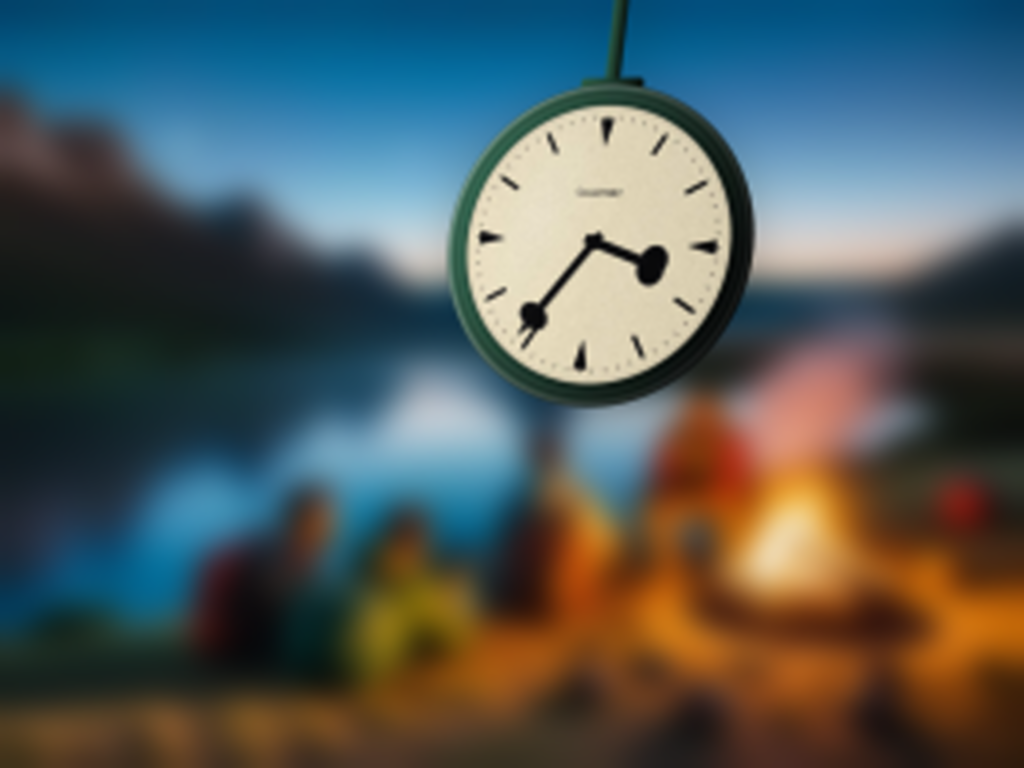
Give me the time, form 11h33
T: 3h36
